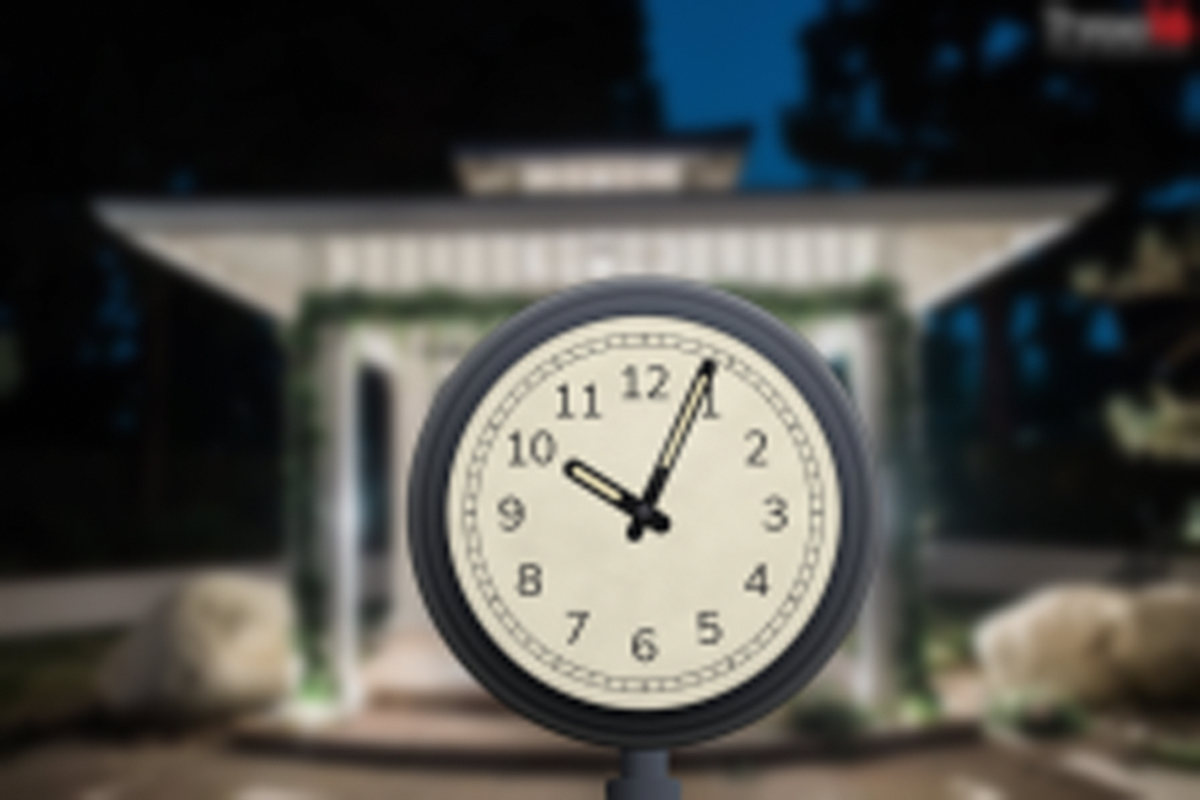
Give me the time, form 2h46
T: 10h04
